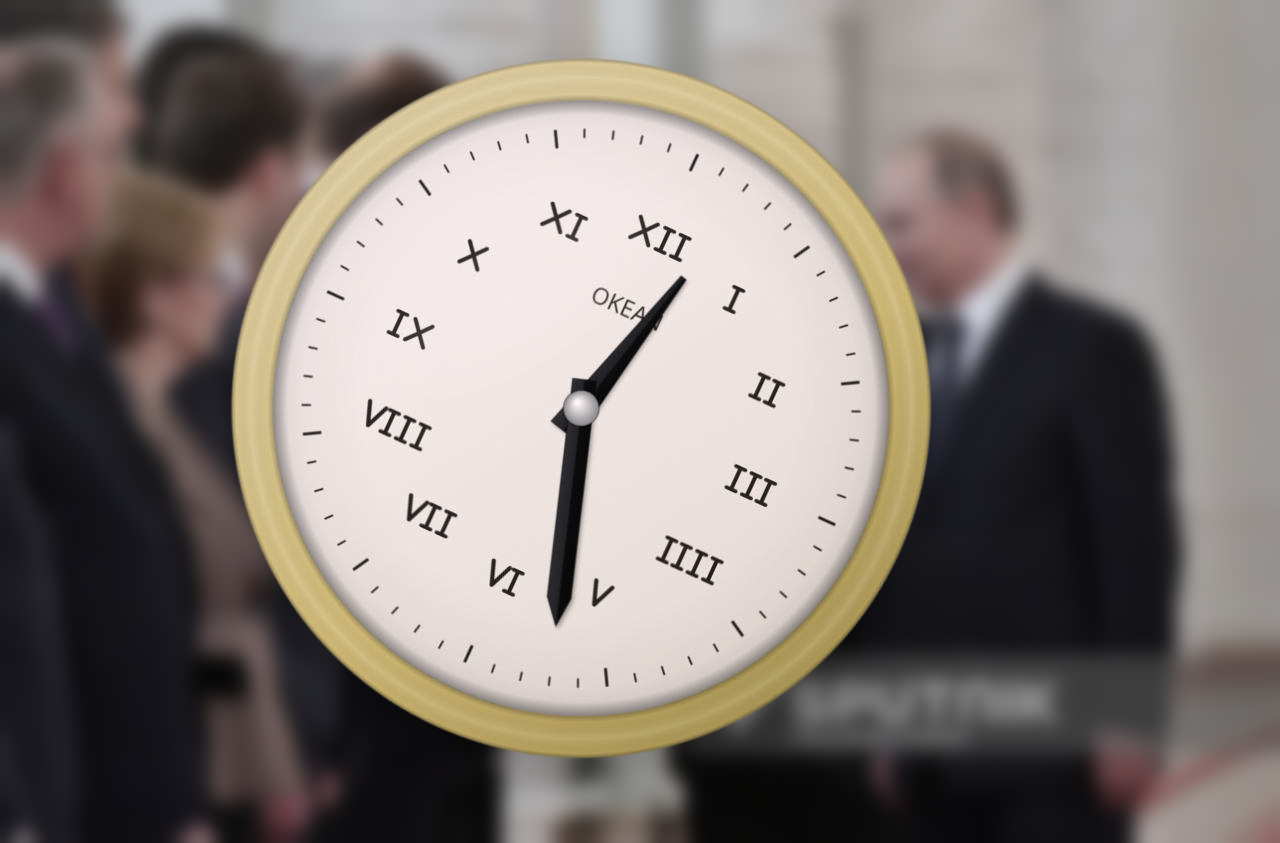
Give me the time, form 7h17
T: 12h27
